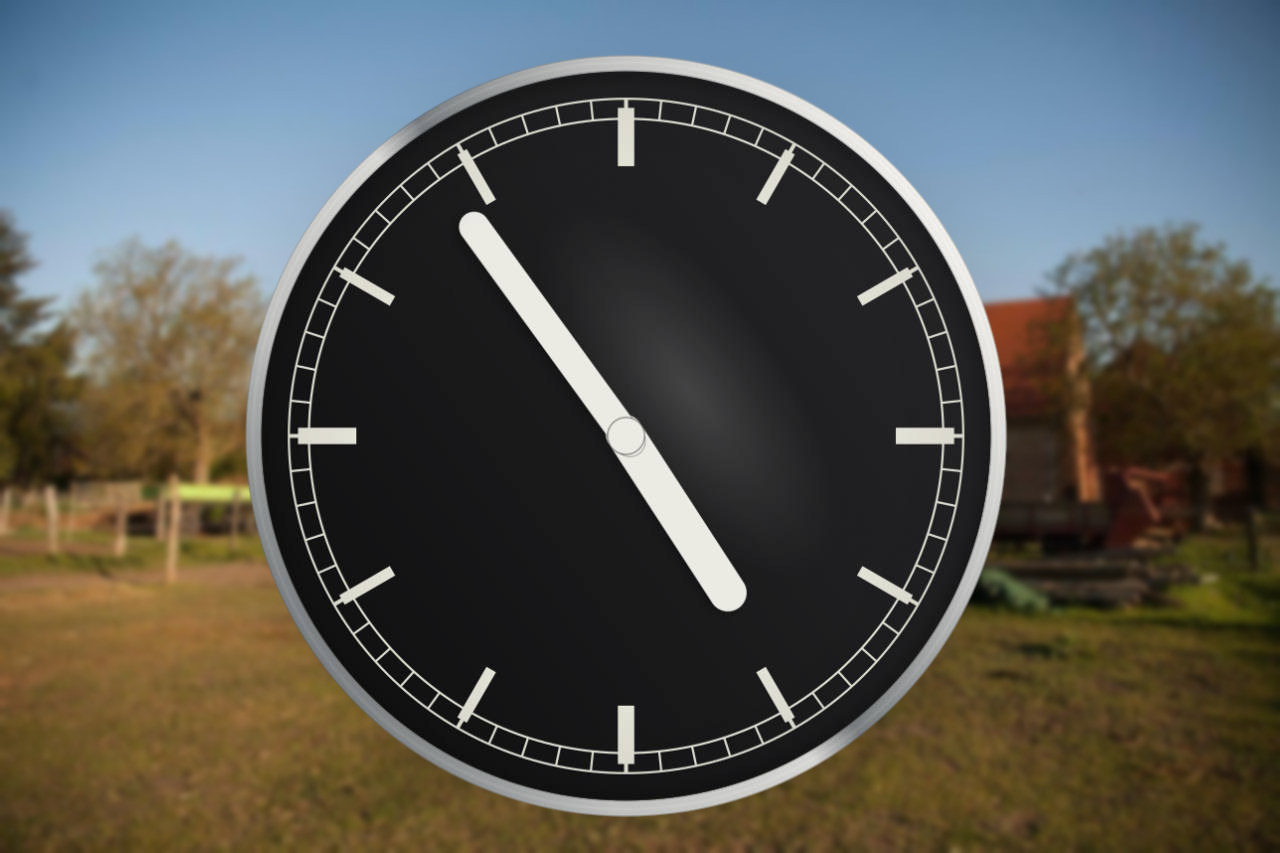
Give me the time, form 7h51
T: 4h54
